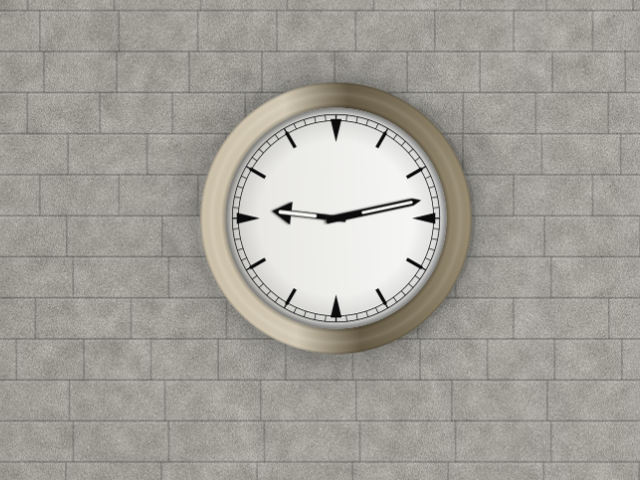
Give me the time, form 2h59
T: 9h13
